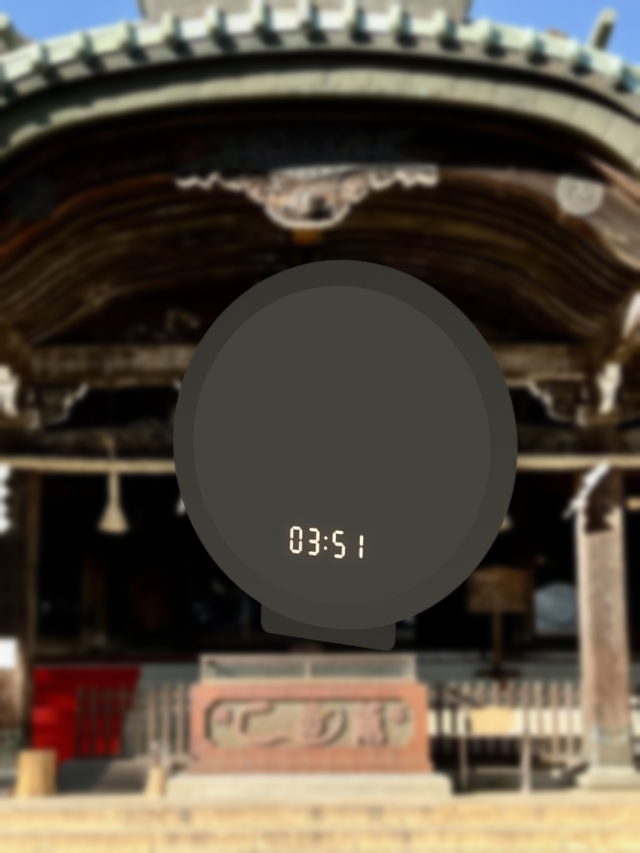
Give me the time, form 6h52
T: 3h51
